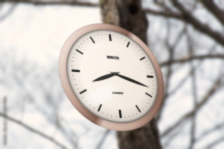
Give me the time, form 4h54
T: 8h18
